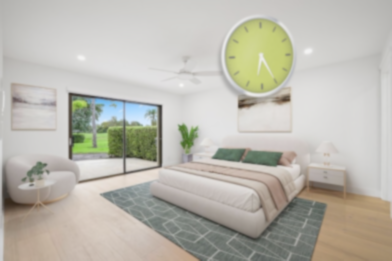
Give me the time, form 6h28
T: 6h25
